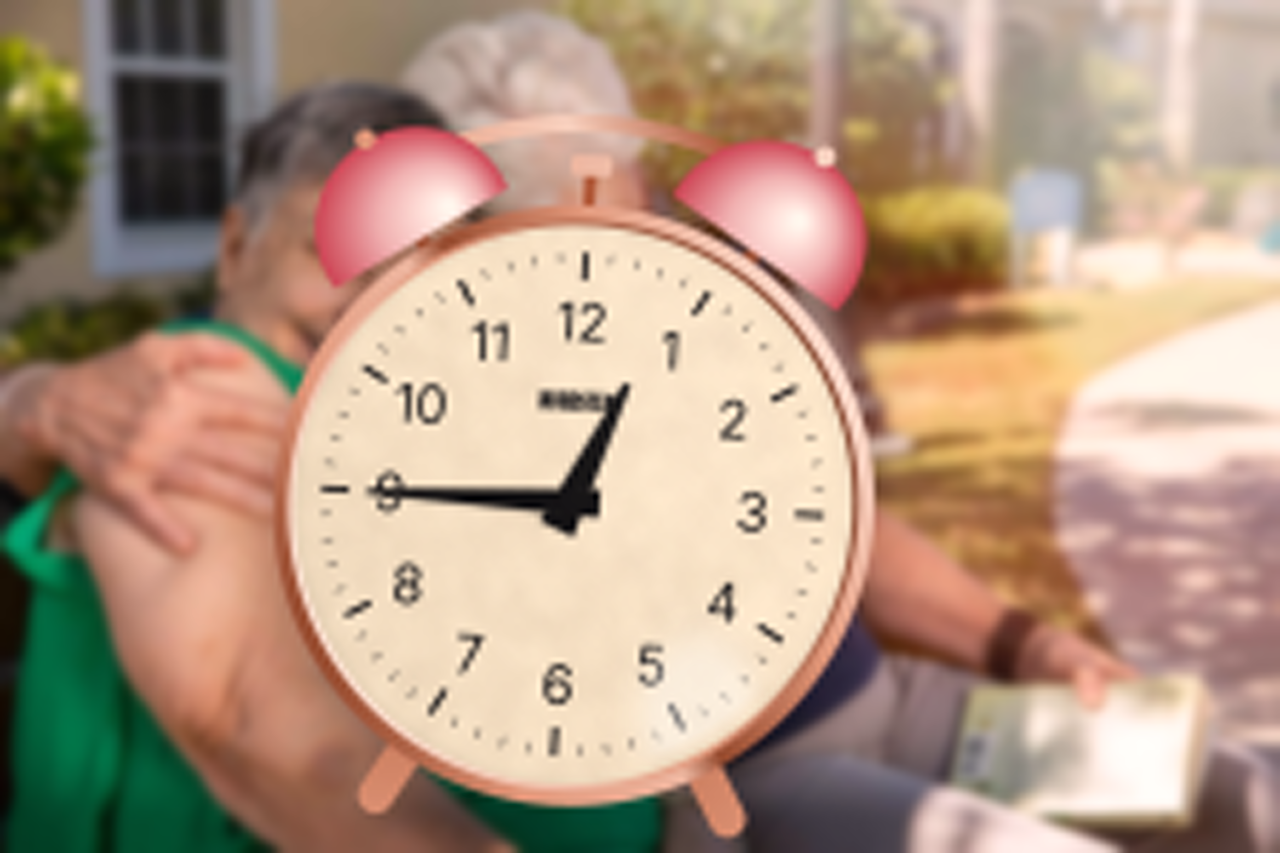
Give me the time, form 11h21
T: 12h45
